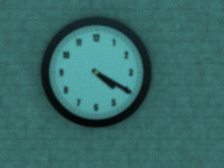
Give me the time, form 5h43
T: 4h20
